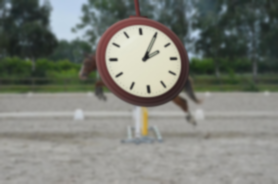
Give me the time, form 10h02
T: 2h05
